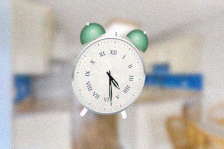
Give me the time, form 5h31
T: 4h28
